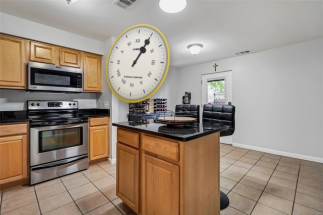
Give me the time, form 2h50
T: 1h05
